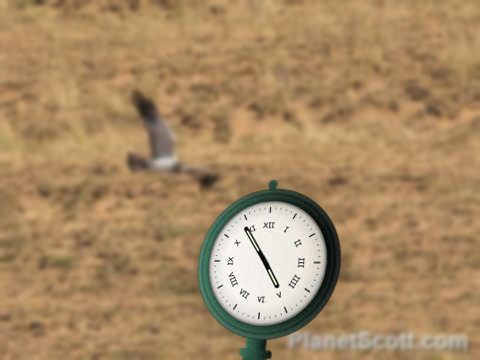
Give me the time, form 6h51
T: 4h54
